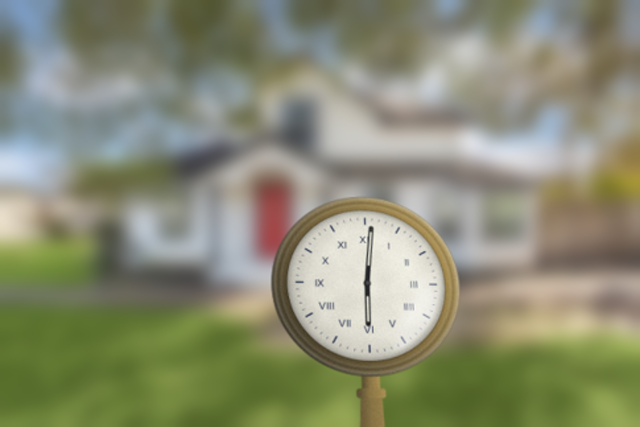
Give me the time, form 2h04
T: 6h01
